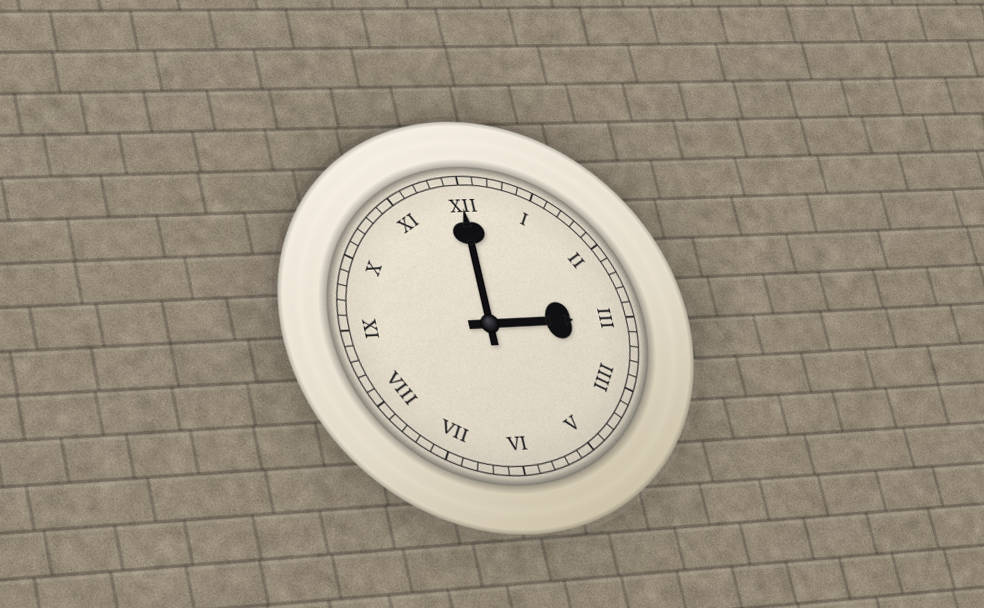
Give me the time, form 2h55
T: 3h00
